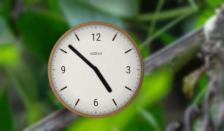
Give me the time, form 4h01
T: 4h52
